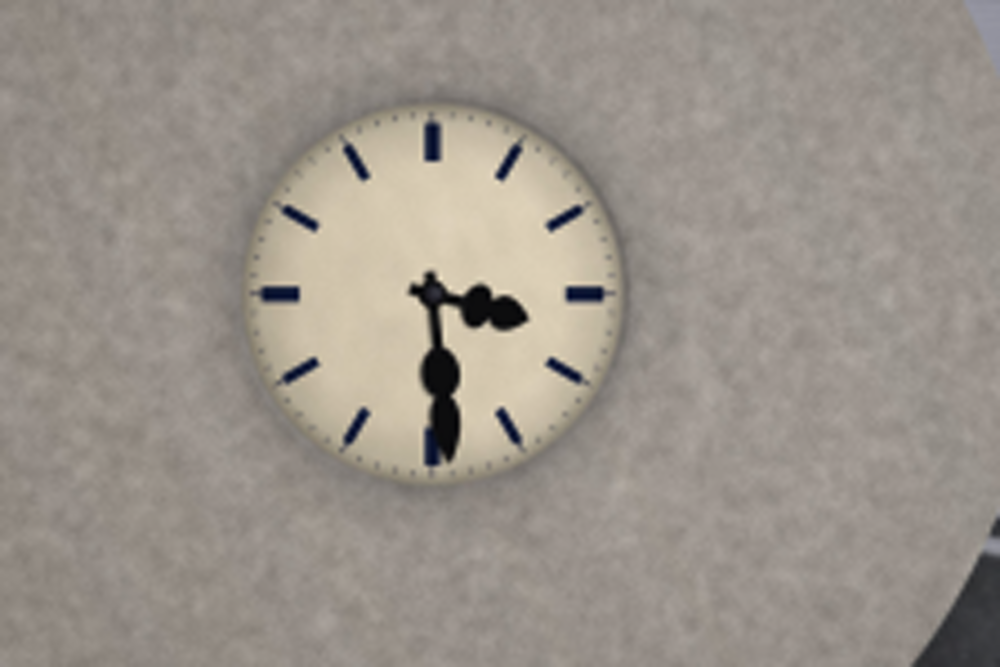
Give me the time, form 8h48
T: 3h29
